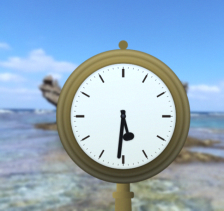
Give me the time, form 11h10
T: 5h31
